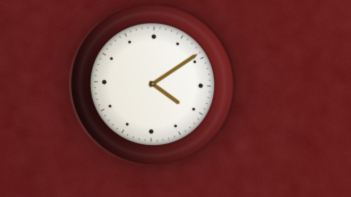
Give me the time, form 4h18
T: 4h09
